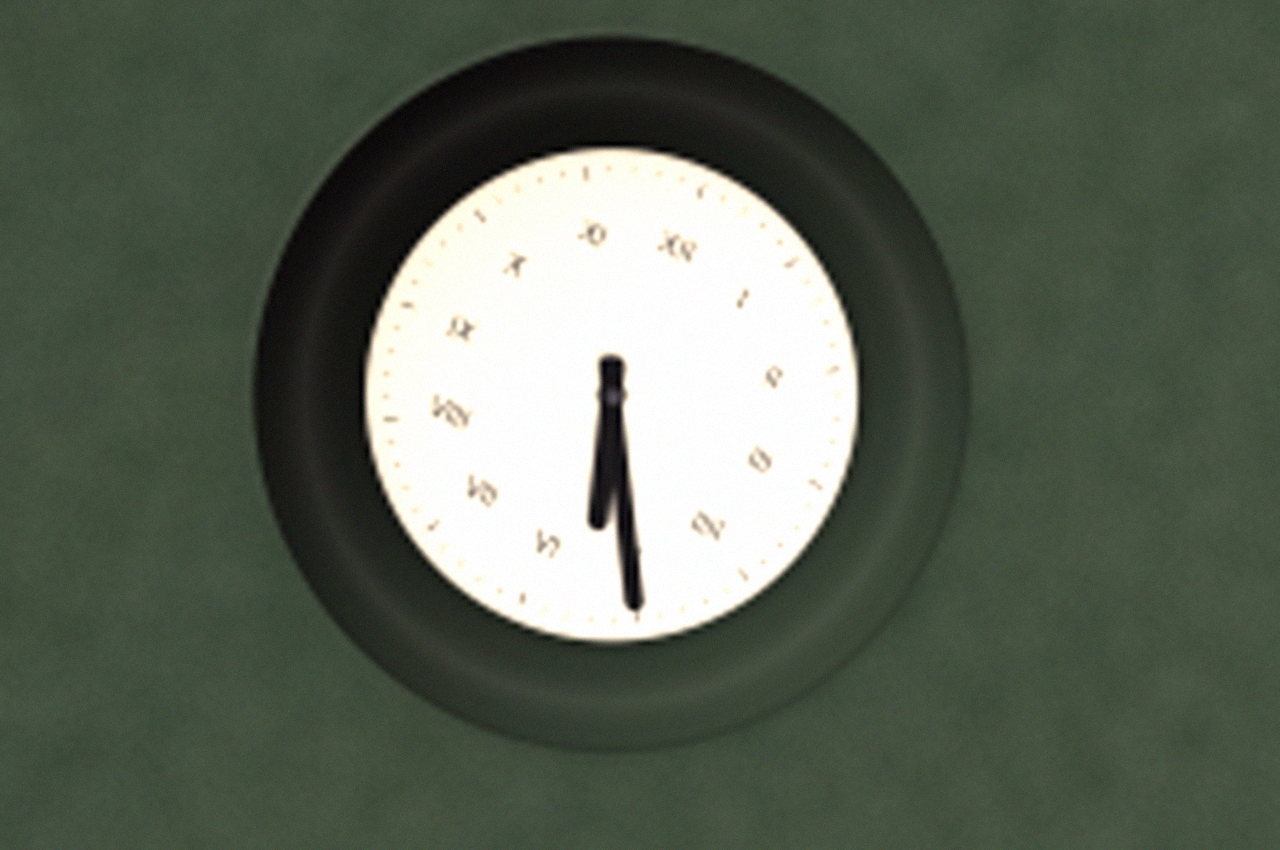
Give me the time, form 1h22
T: 5h25
